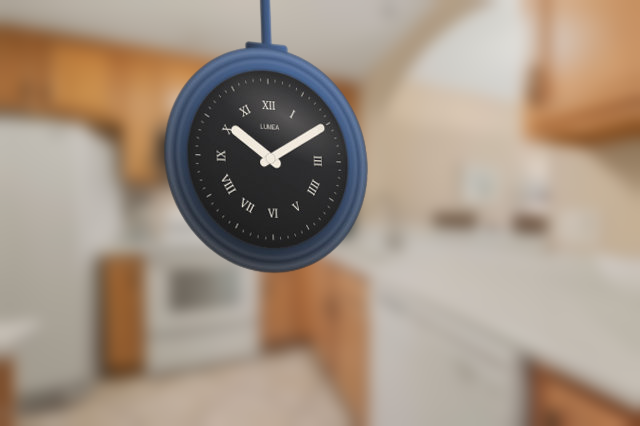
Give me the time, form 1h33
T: 10h10
